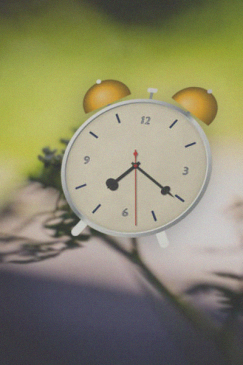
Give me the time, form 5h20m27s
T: 7h20m28s
